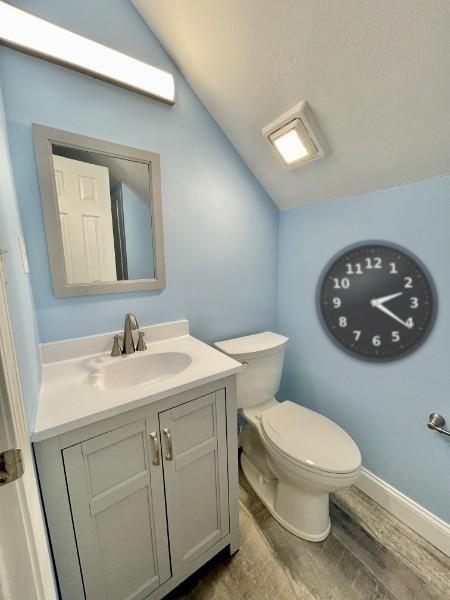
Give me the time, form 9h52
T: 2h21
